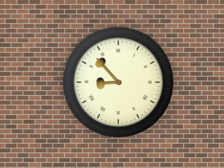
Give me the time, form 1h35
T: 8h53
